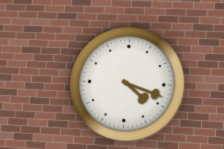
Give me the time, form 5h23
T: 4h18
